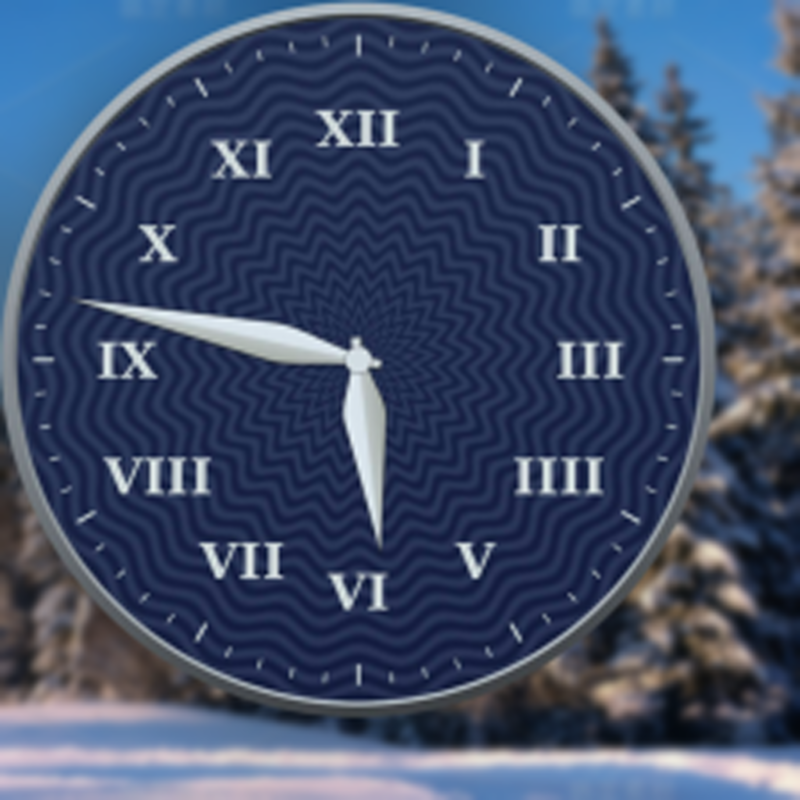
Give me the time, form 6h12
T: 5h47
